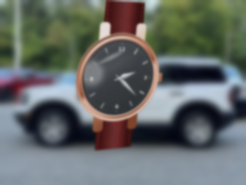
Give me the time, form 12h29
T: 2h22
